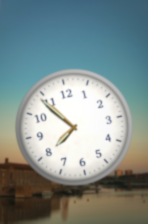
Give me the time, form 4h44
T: 7h54
